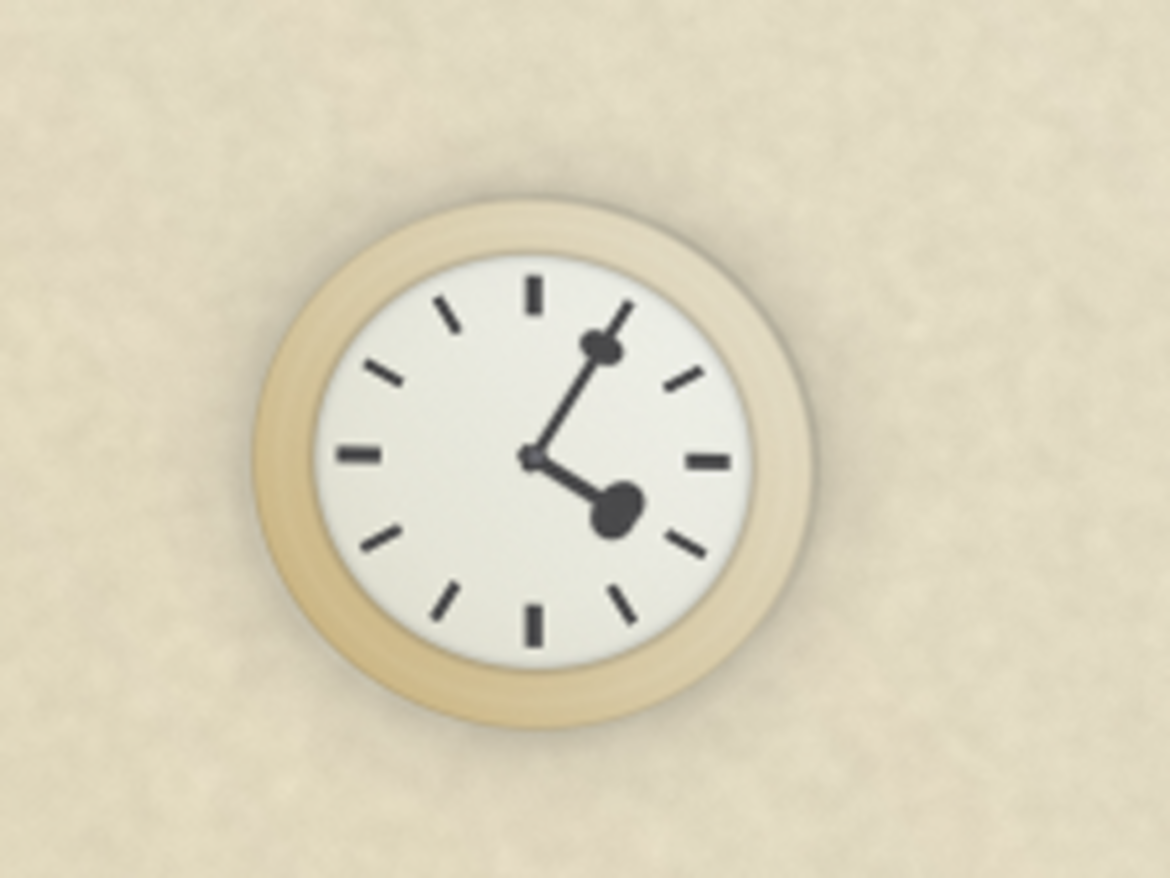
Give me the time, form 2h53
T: 4h05
